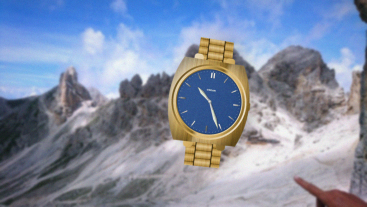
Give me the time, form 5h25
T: 10h26
